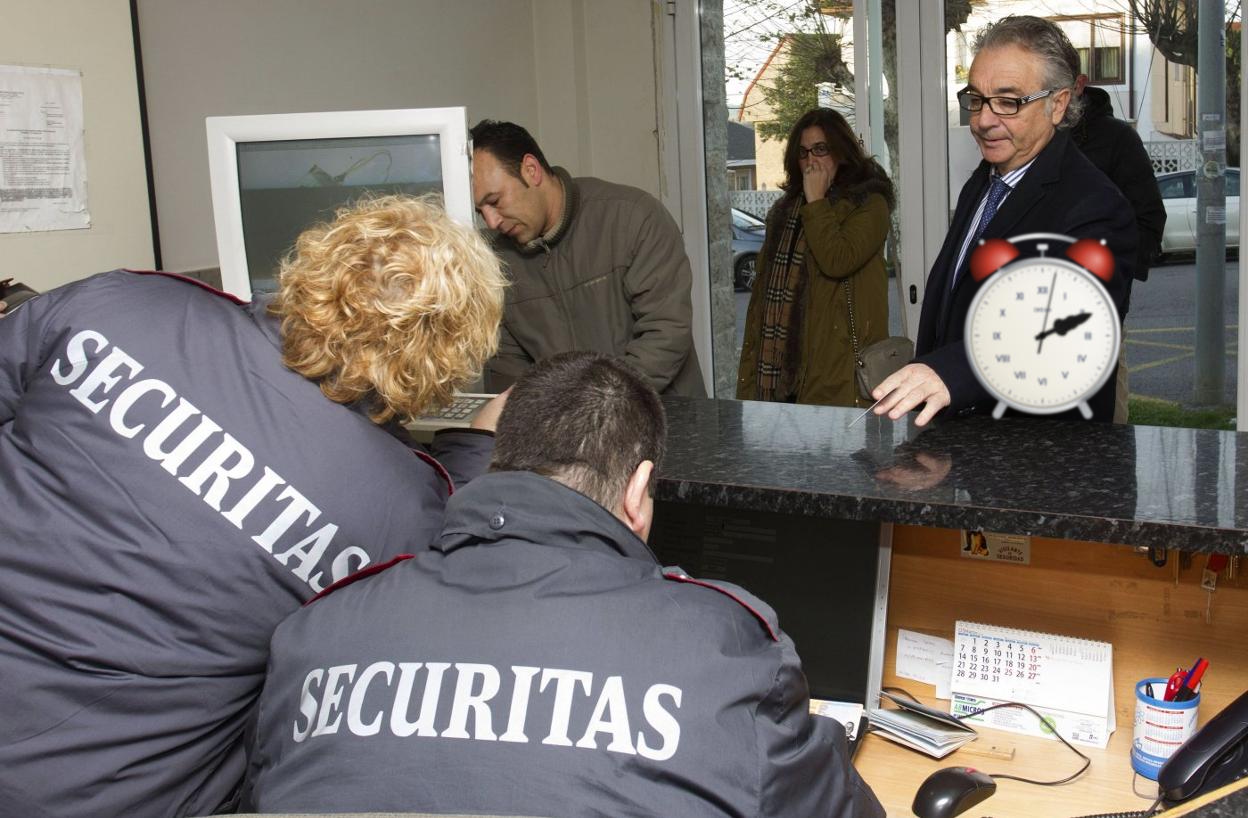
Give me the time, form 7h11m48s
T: 2h11m02s
